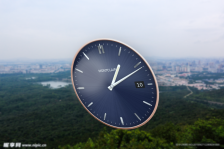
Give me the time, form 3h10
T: 1h11
